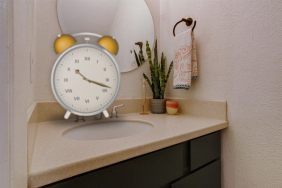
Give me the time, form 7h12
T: 10h18
